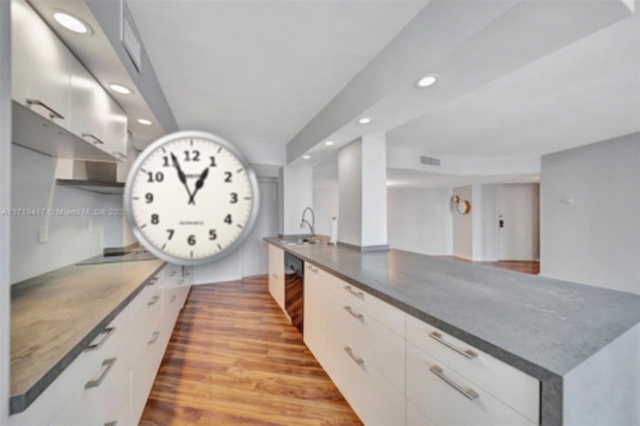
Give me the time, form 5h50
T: 12h56
